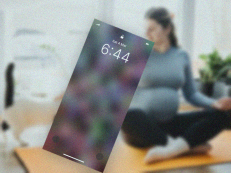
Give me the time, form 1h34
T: 6h44
